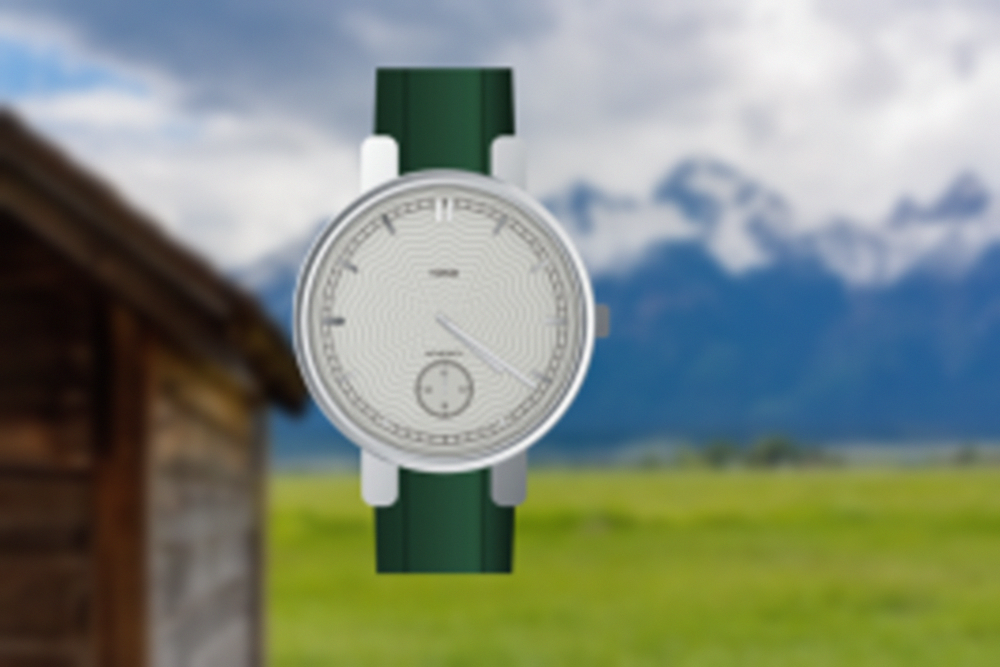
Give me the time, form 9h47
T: 4h21
